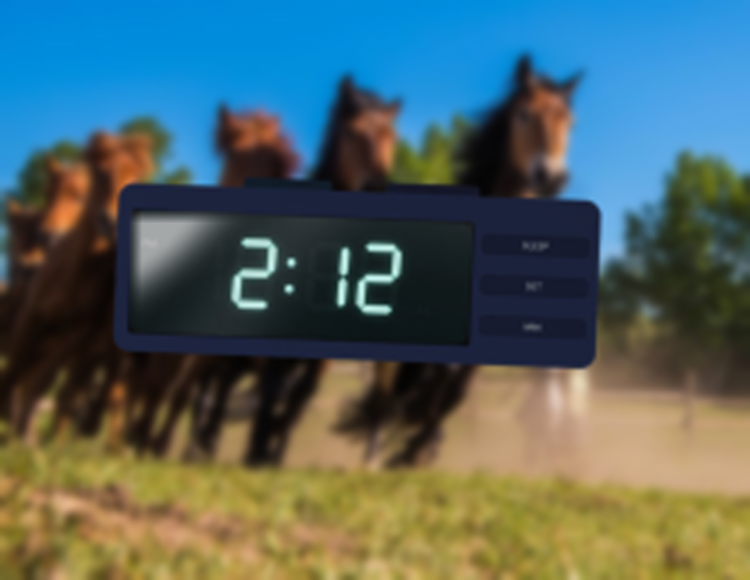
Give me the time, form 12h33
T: 2h12
